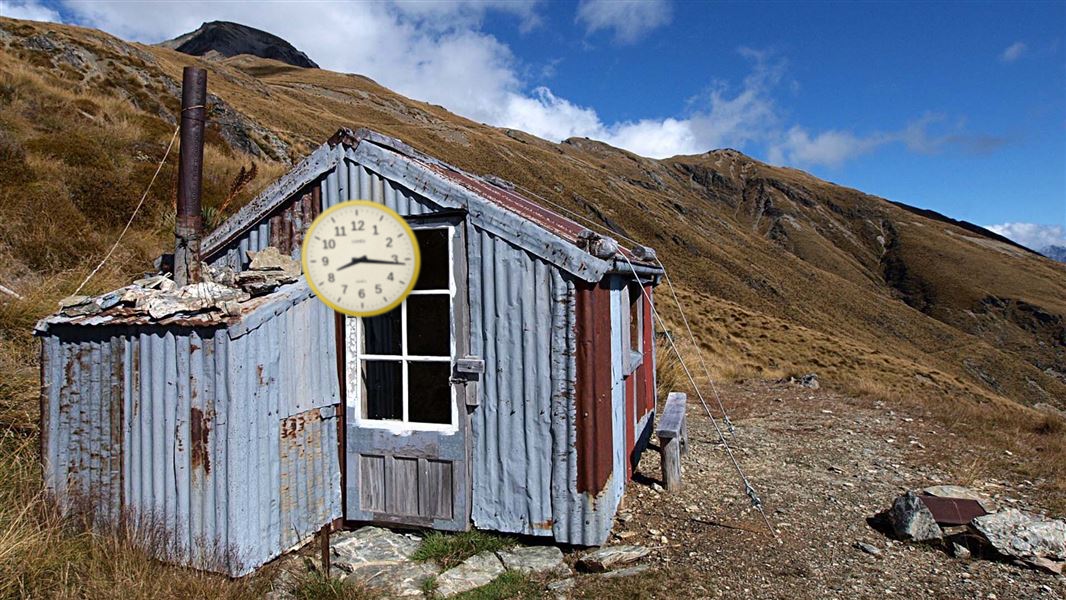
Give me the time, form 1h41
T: 8h16
